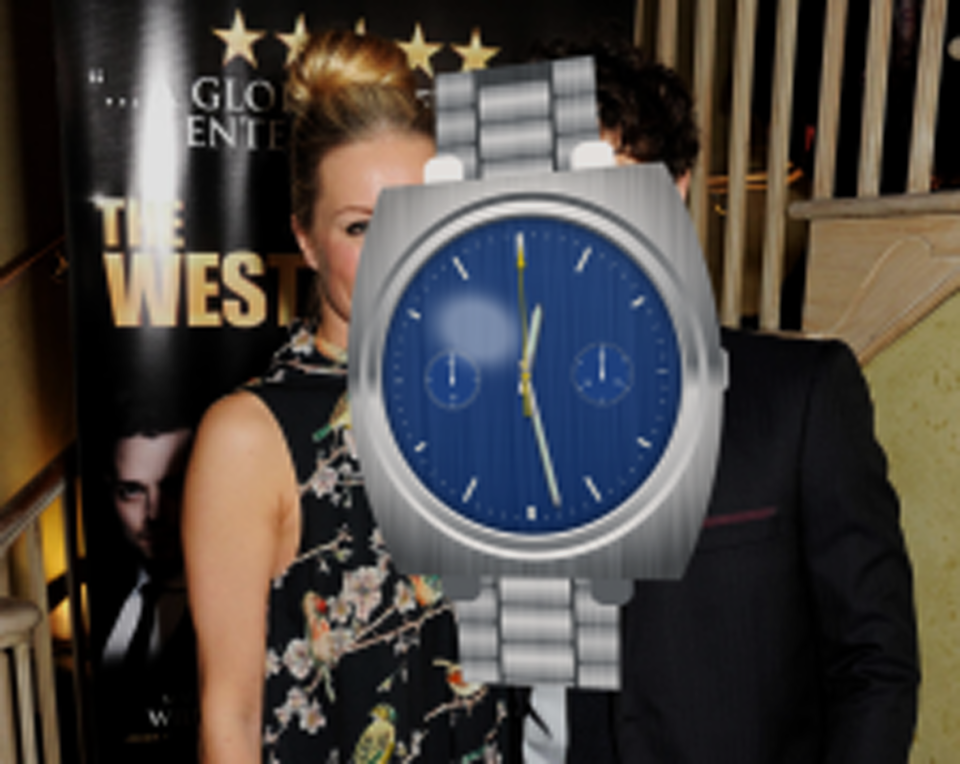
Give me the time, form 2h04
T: 12h28
